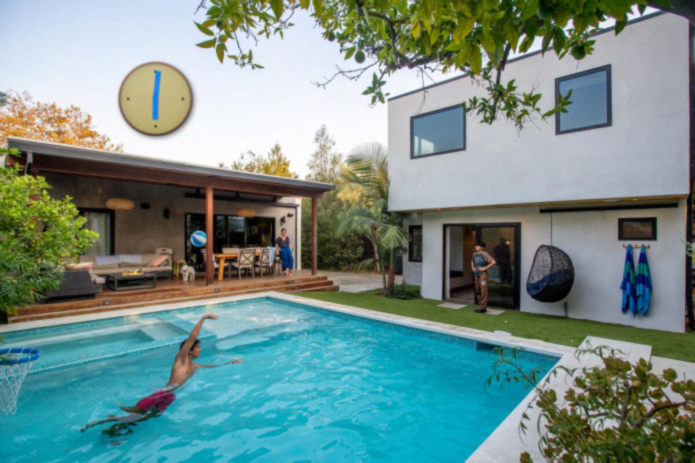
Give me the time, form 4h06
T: 6h01
